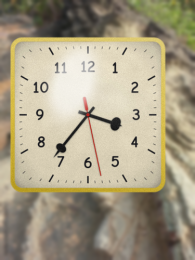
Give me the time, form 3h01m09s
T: 3h36m28s
